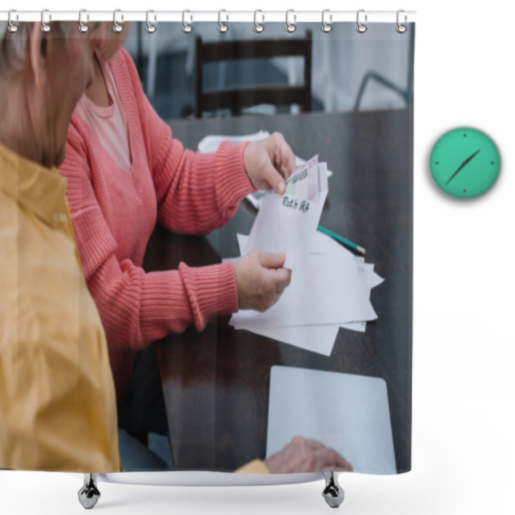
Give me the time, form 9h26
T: 1h37
